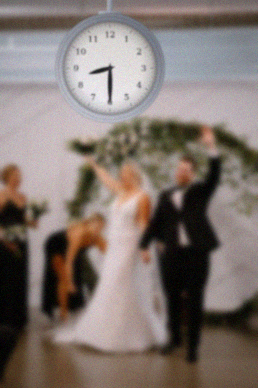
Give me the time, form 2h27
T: 8h30
